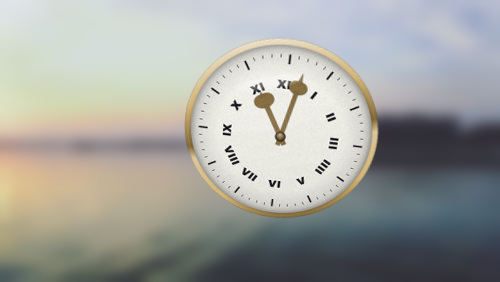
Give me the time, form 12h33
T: 11h02
